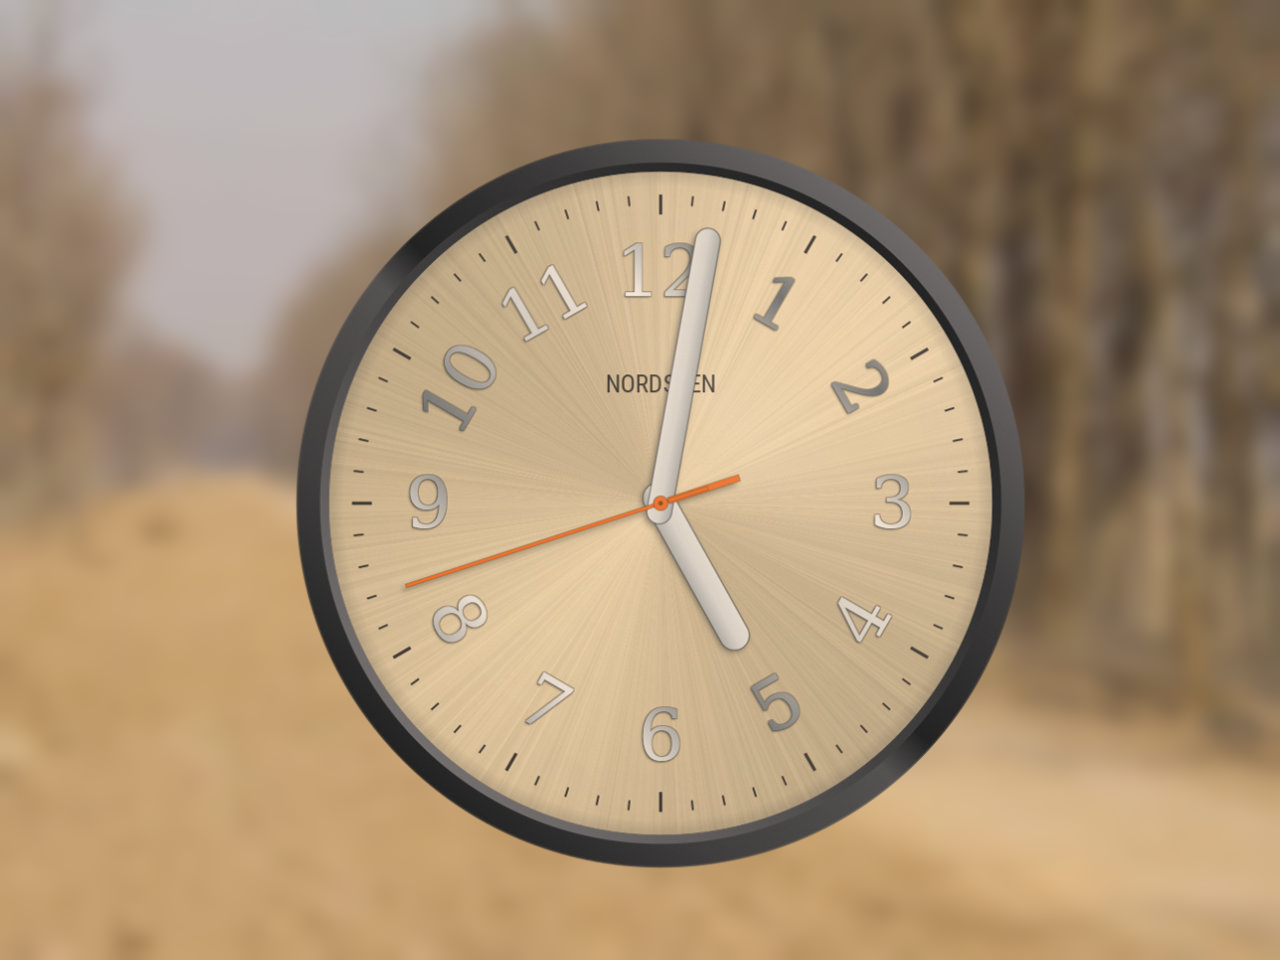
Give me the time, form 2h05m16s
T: 5h01m42s
